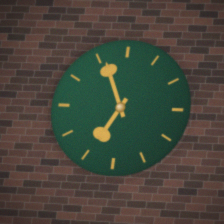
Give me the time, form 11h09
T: 6h56
